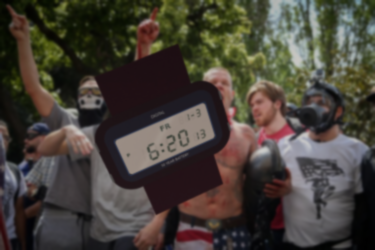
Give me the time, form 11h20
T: 6h20
